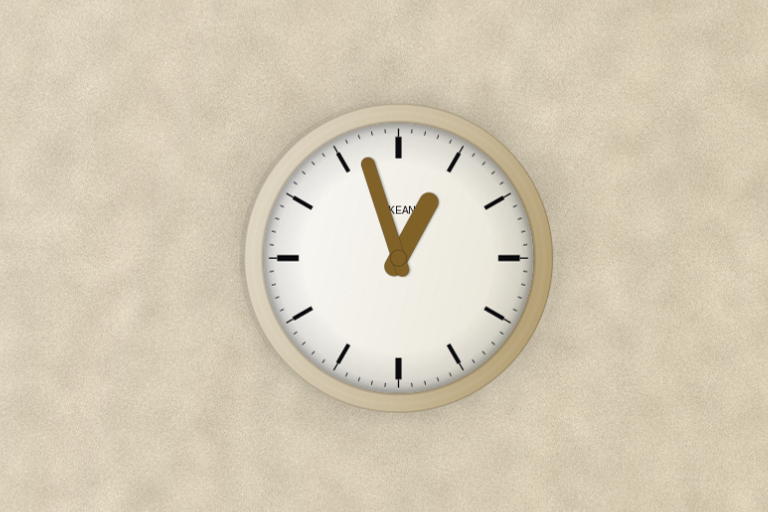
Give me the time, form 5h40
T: 12h57
